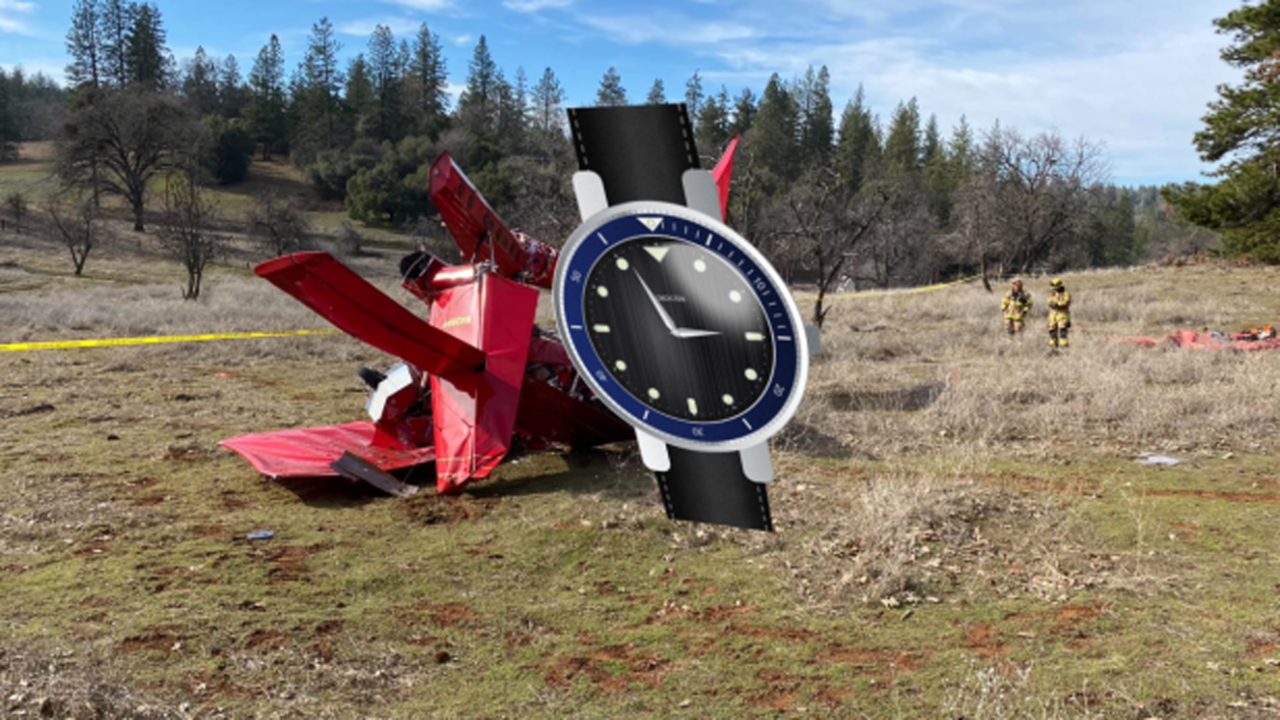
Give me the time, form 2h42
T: 2h56
